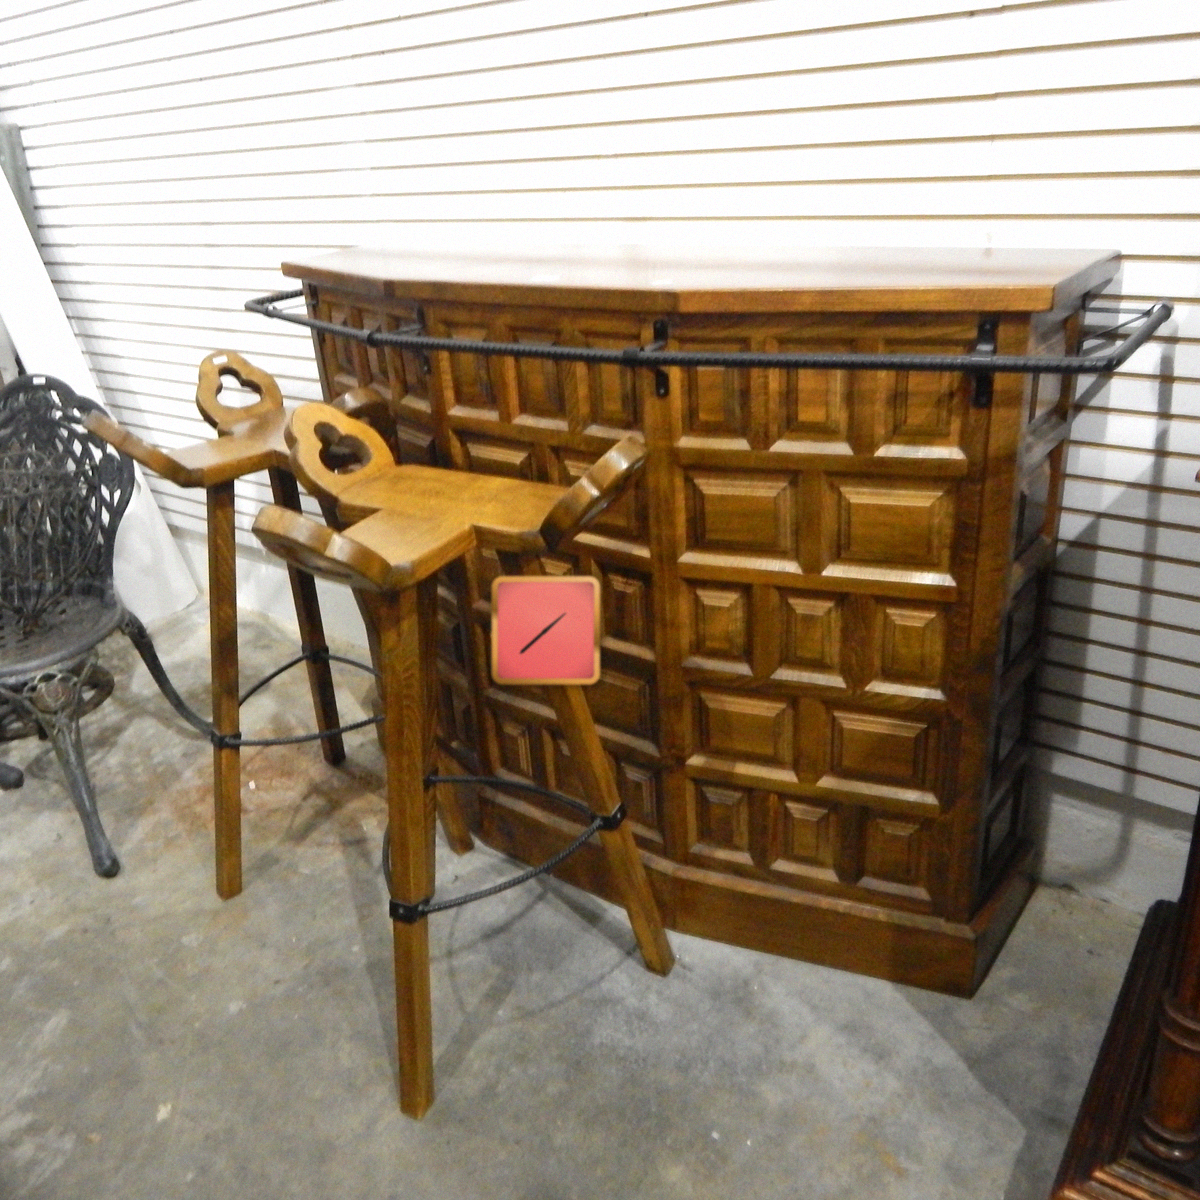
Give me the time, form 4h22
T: 1h38
